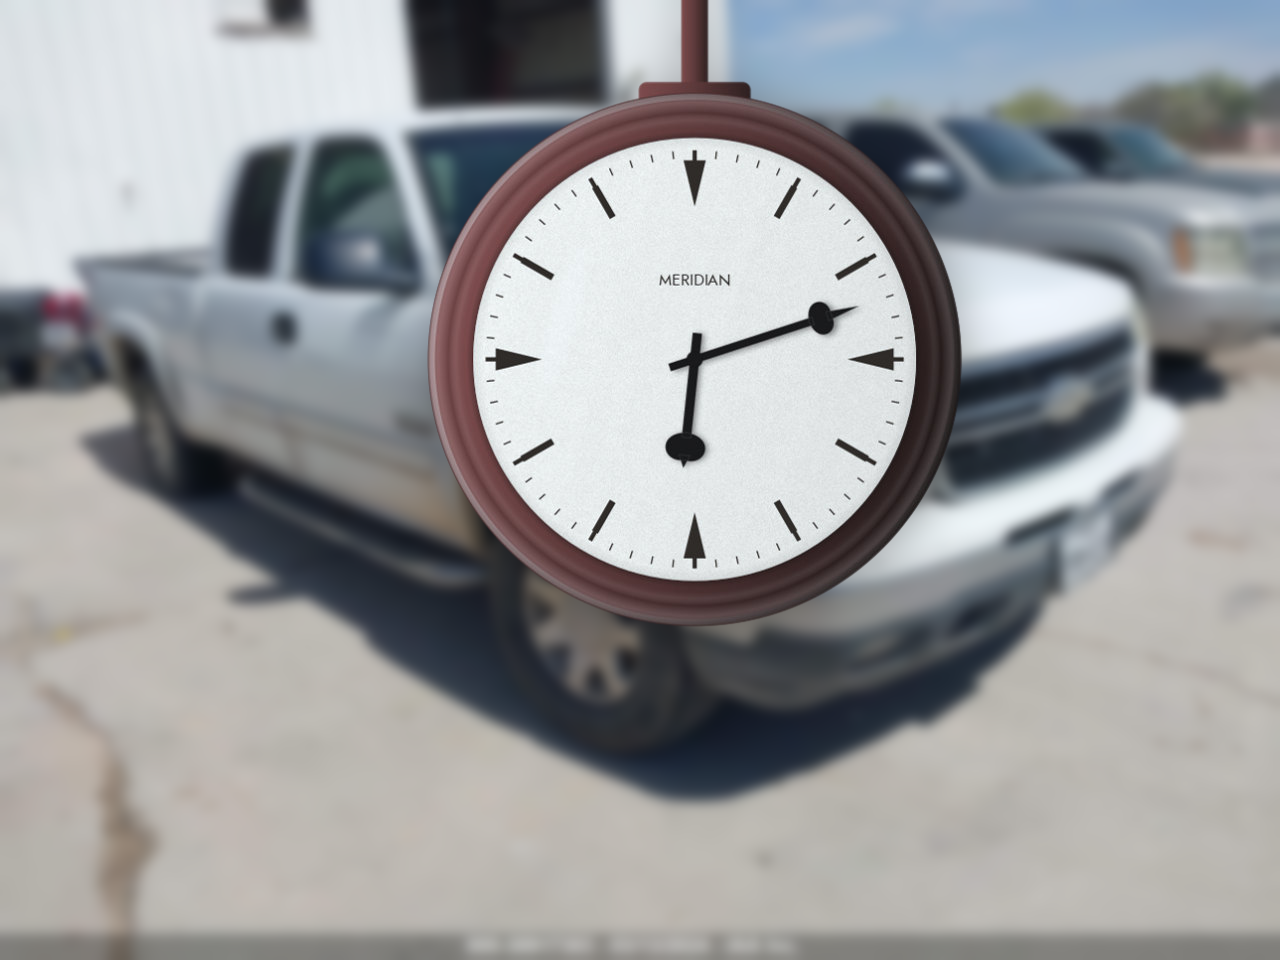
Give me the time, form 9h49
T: 6h12
